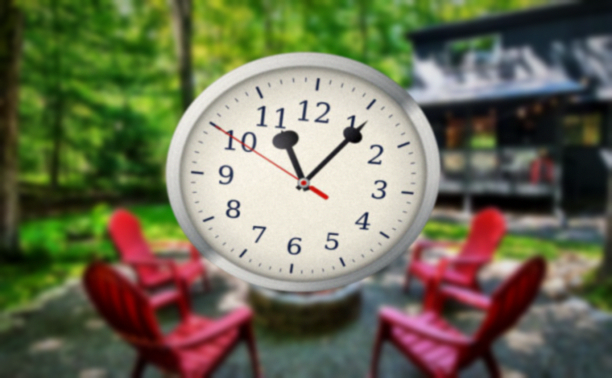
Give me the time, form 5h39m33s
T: 11h05m50s
